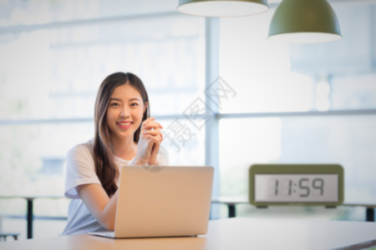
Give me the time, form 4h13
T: 11h59
